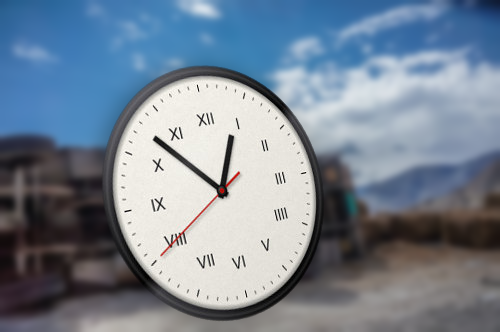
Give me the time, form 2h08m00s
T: 12h52m40s
